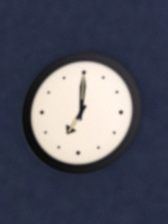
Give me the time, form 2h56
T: 7h00
